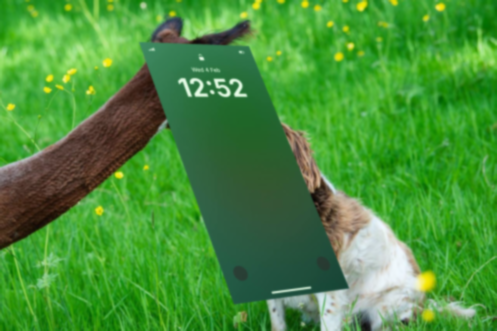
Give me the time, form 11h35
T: 12h52
